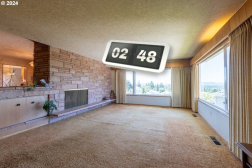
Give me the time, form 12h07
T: 2h48
